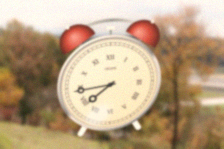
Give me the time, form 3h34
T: 7h44
